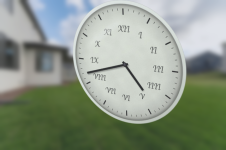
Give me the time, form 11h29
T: 4h42
